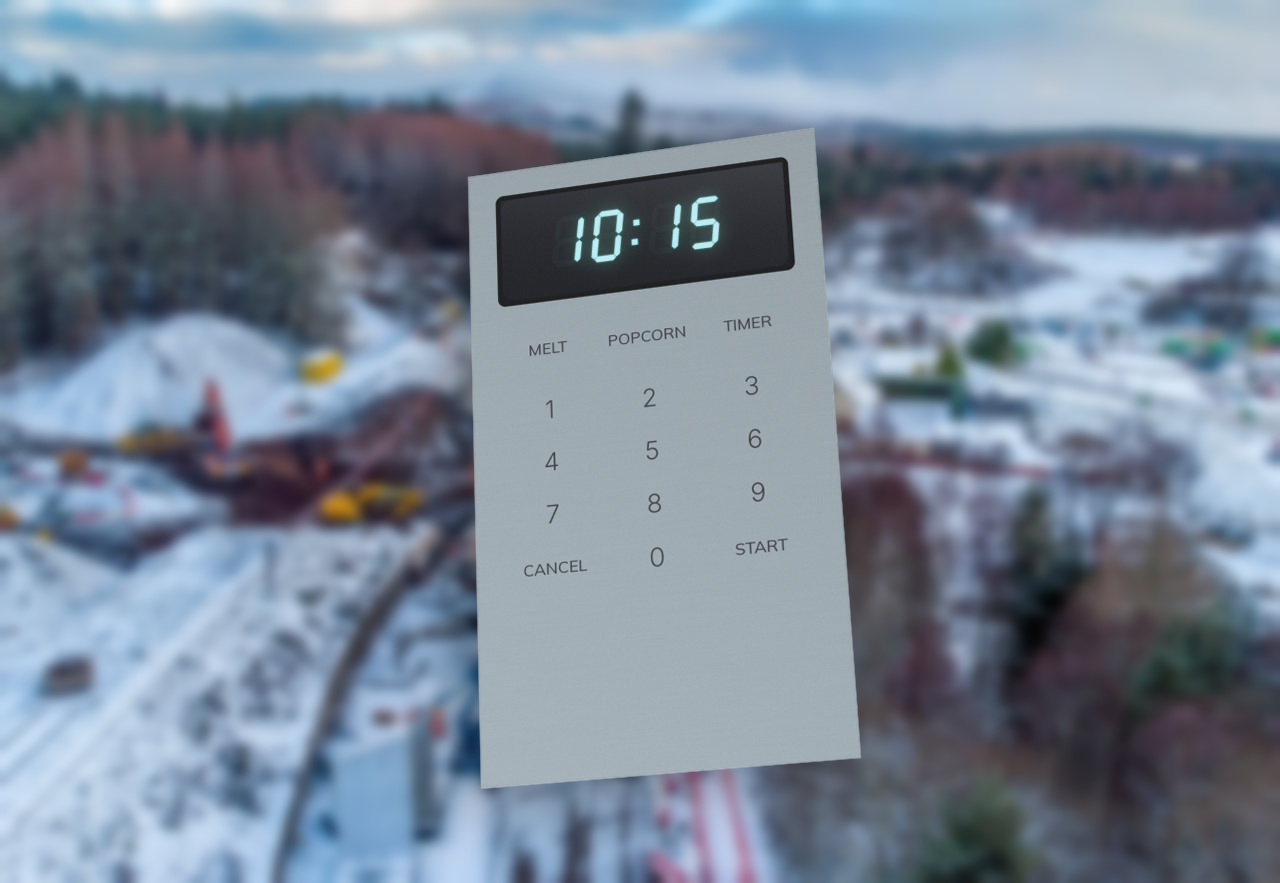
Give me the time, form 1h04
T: 10h15
